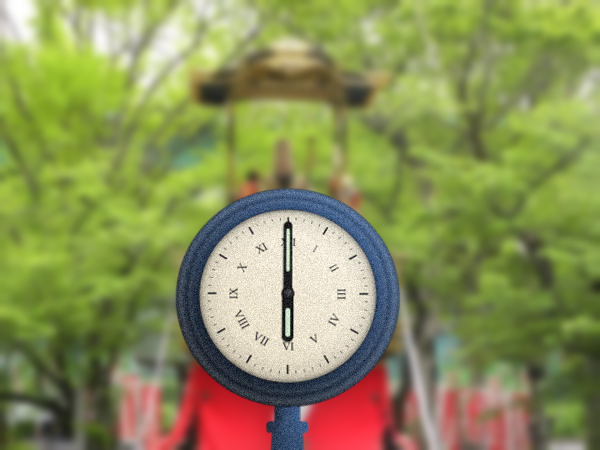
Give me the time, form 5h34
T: 6h00
